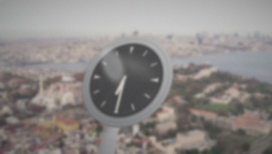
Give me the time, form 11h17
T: 6h30
